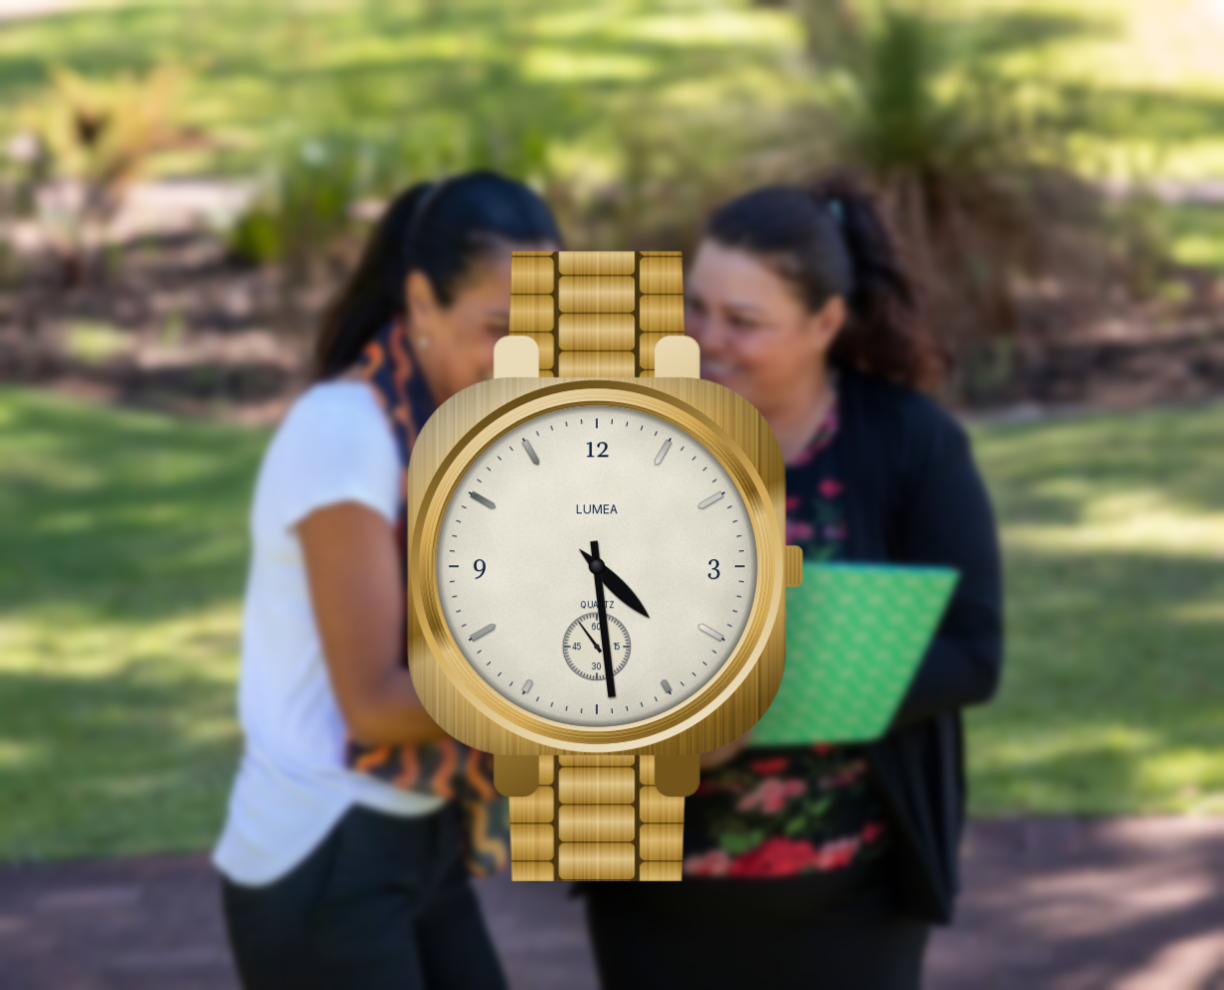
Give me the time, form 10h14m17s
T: 4h28m54s
